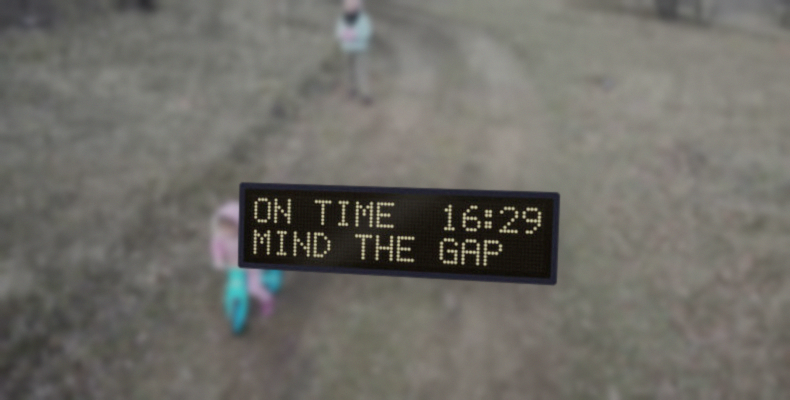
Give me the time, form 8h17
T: 16h29
